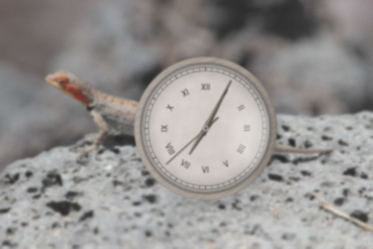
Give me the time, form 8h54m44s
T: 7h04m38s
